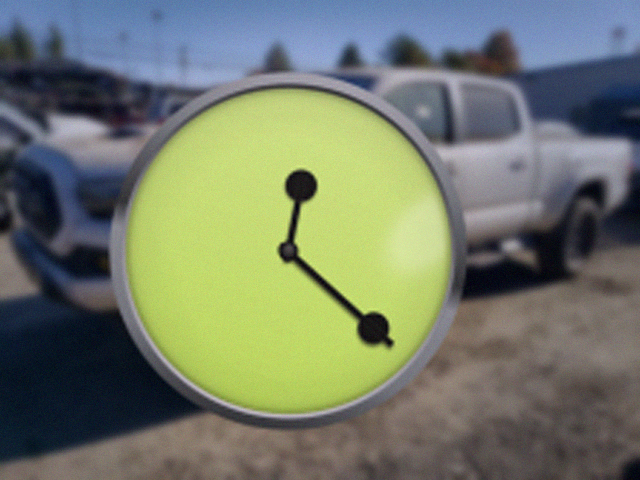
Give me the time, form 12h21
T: 12h22
